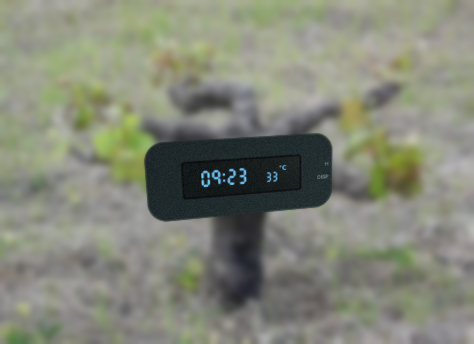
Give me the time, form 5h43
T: 9h23
